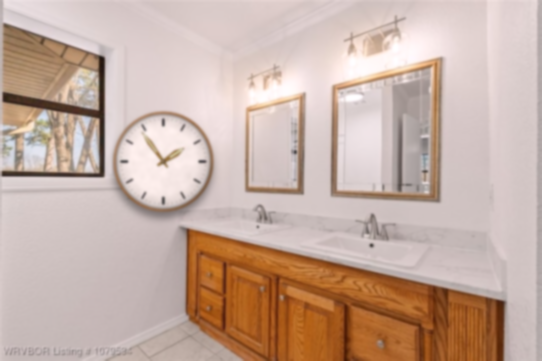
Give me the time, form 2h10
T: 1h54
